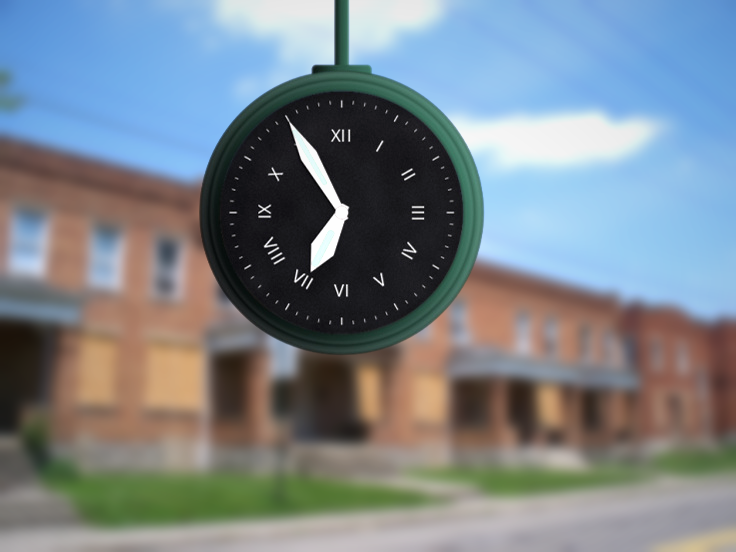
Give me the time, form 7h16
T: 6h55
